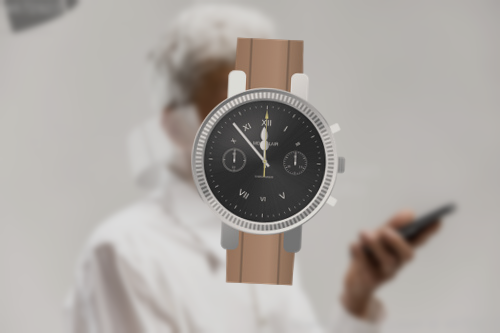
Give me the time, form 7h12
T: 11h53
